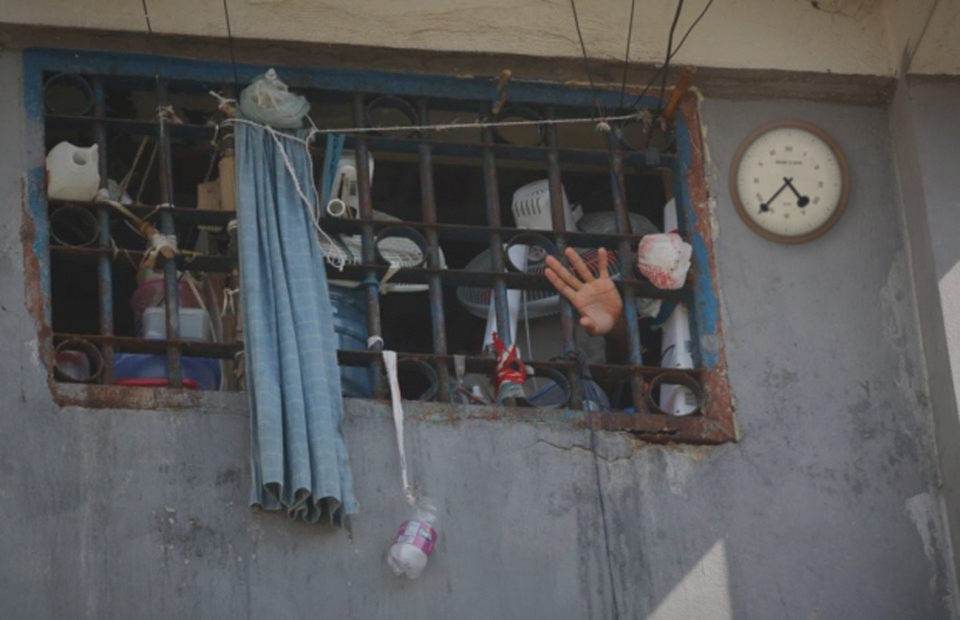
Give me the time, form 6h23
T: 4h37
